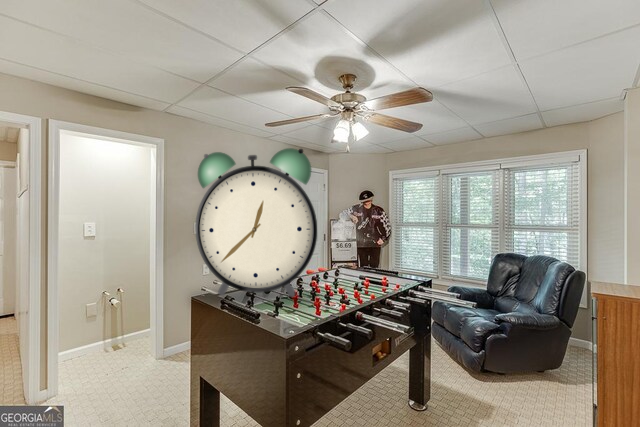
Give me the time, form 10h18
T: 12h38
